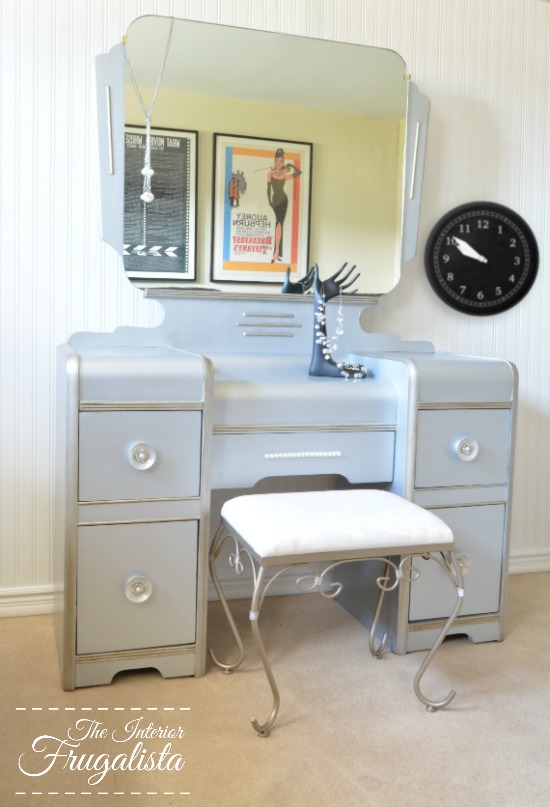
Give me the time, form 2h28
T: 9h51
